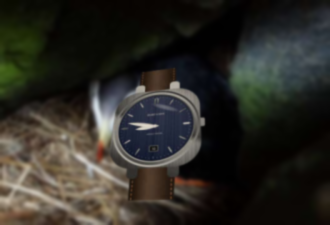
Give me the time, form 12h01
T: 8h47
